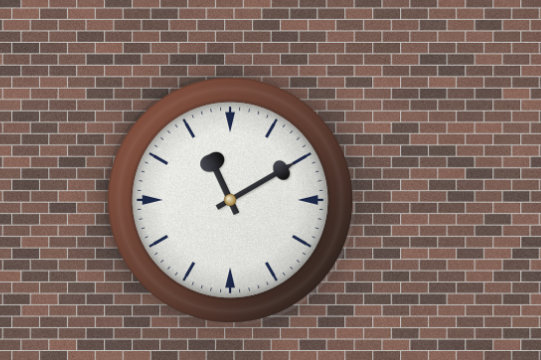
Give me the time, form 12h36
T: 11h10
